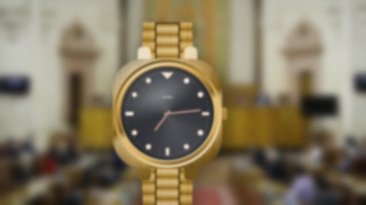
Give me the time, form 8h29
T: 7h14
